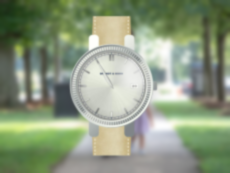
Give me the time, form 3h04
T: 10h55
